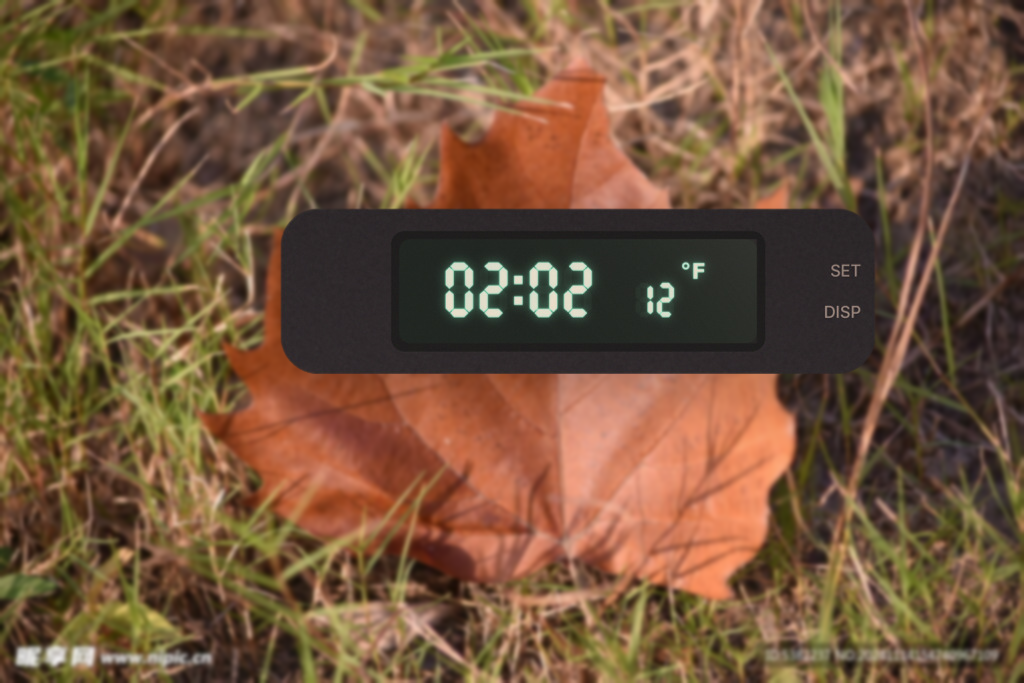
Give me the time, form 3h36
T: 2h02
